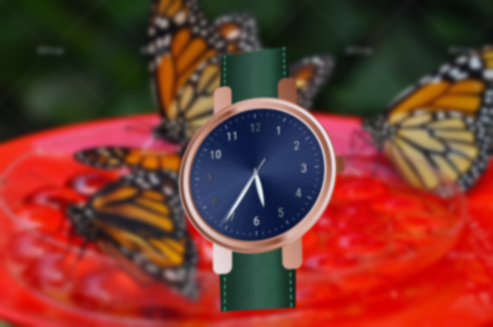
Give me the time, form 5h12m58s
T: 5h35m36s
